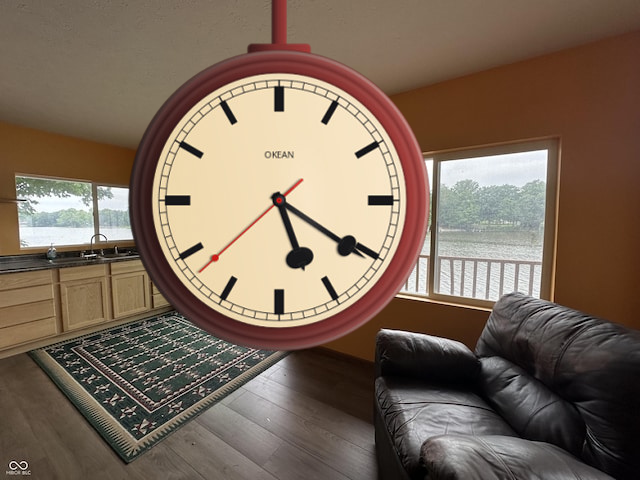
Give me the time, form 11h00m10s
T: 5h20m38s
